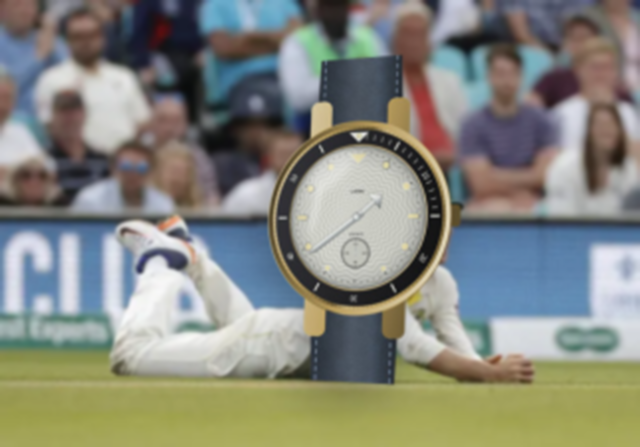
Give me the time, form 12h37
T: 1h39
